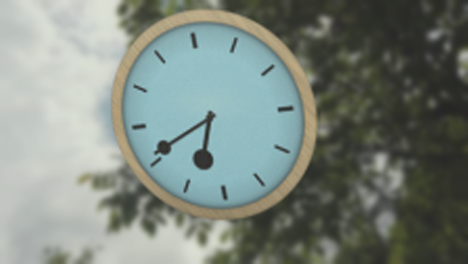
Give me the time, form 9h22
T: 6h41
